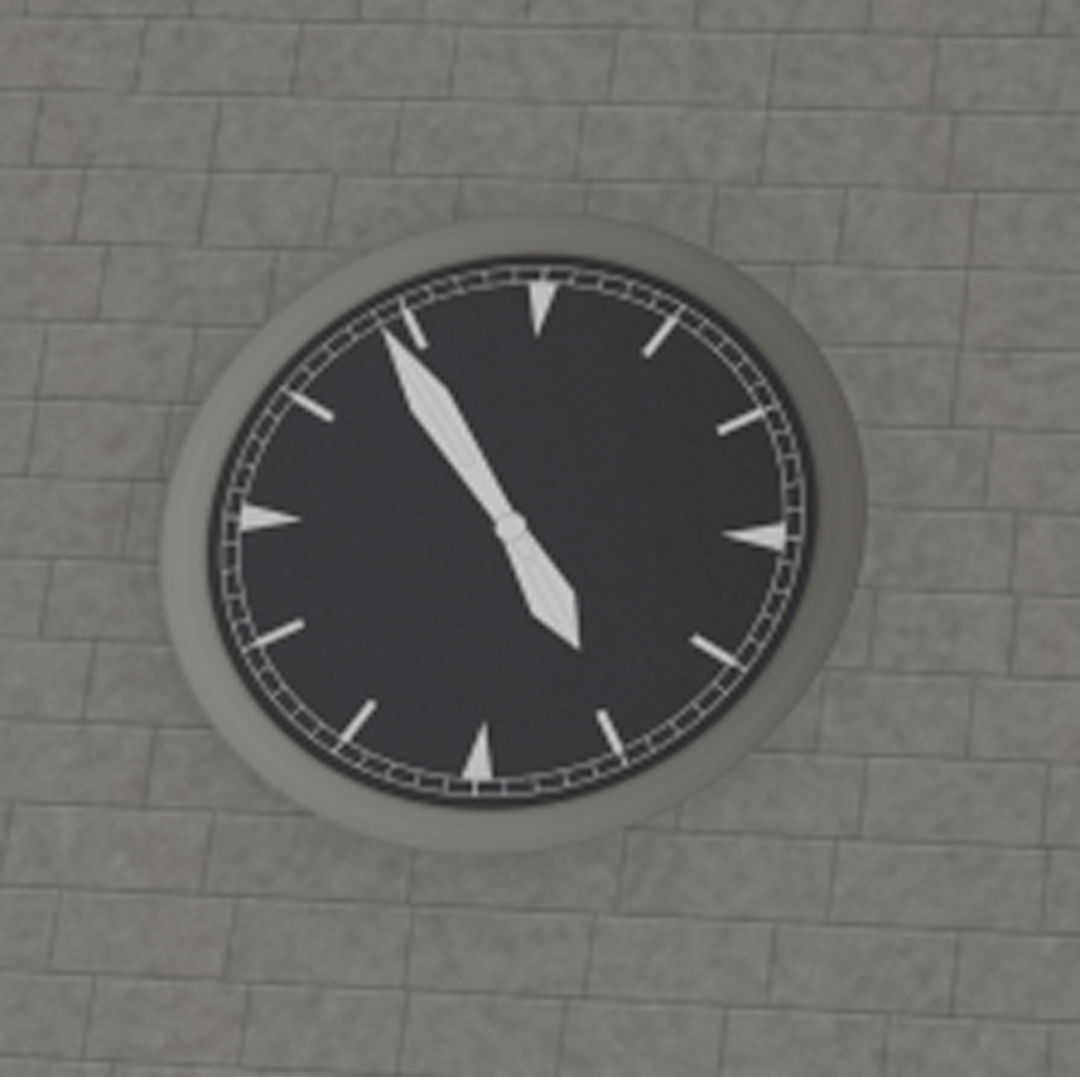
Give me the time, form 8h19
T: 4h54
